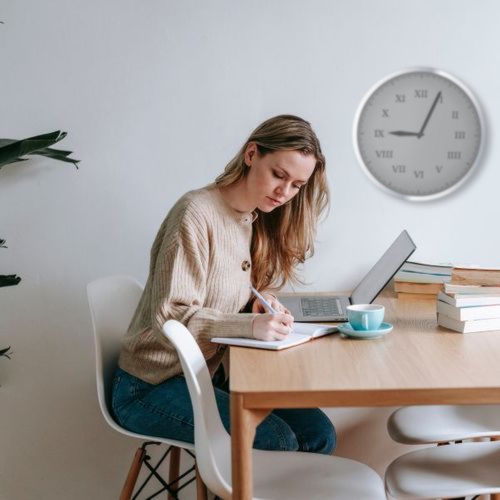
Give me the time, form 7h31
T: 9h04
